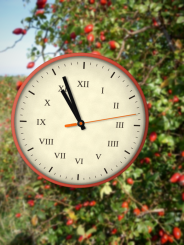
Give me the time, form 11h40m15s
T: 10h56m13s
